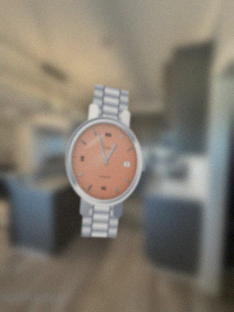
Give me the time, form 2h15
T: 12h56
